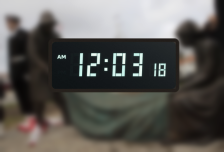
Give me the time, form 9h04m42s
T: 12h03m18s
